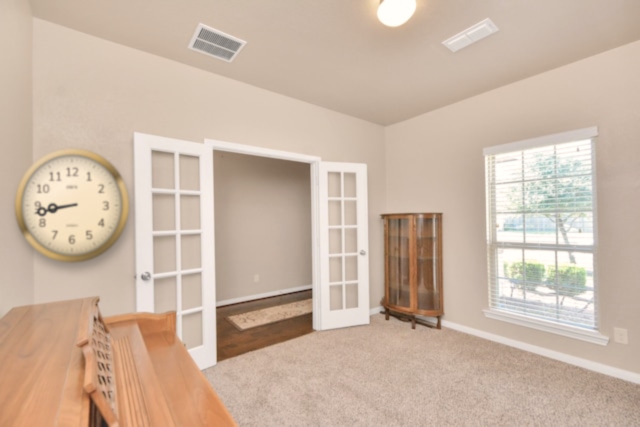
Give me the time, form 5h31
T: 8h43
